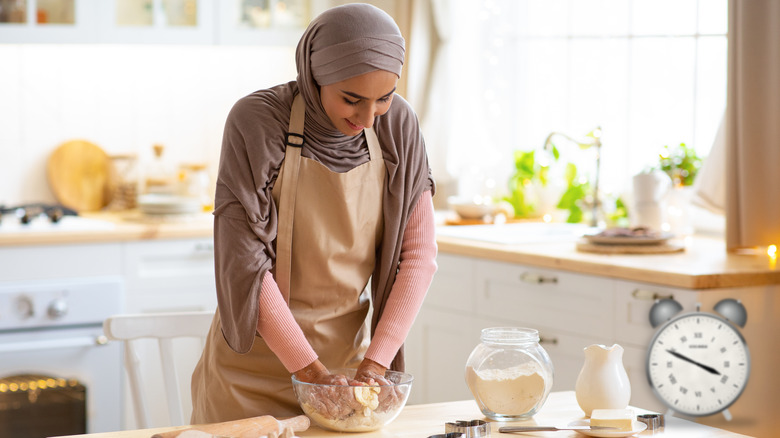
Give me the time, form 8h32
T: 3h49
